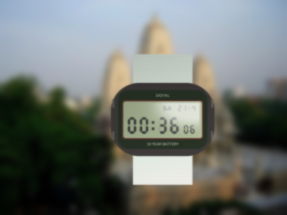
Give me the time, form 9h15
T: 0h36
